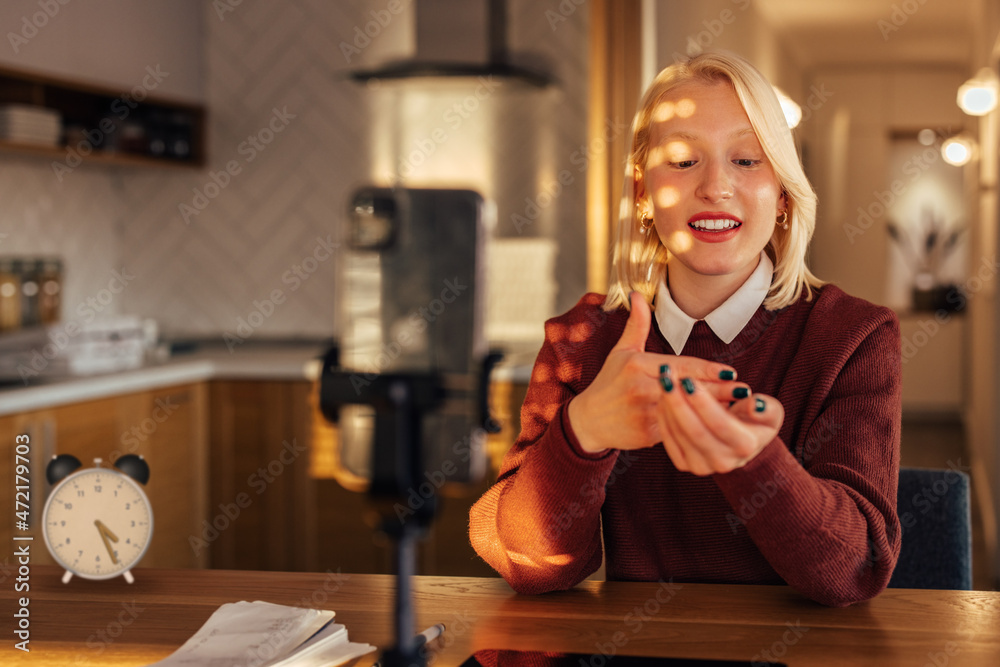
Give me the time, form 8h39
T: 4h26
